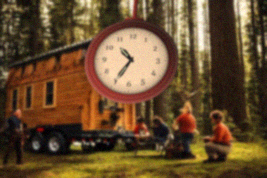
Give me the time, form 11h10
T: 10h35
